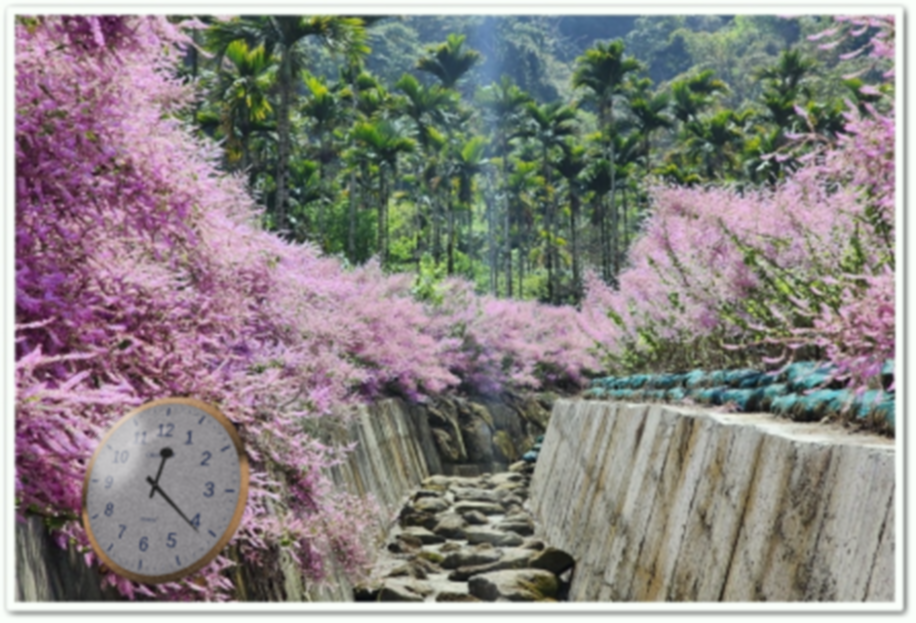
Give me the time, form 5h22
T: 12h21
